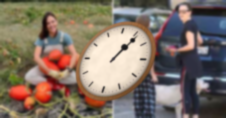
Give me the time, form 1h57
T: 1h06
